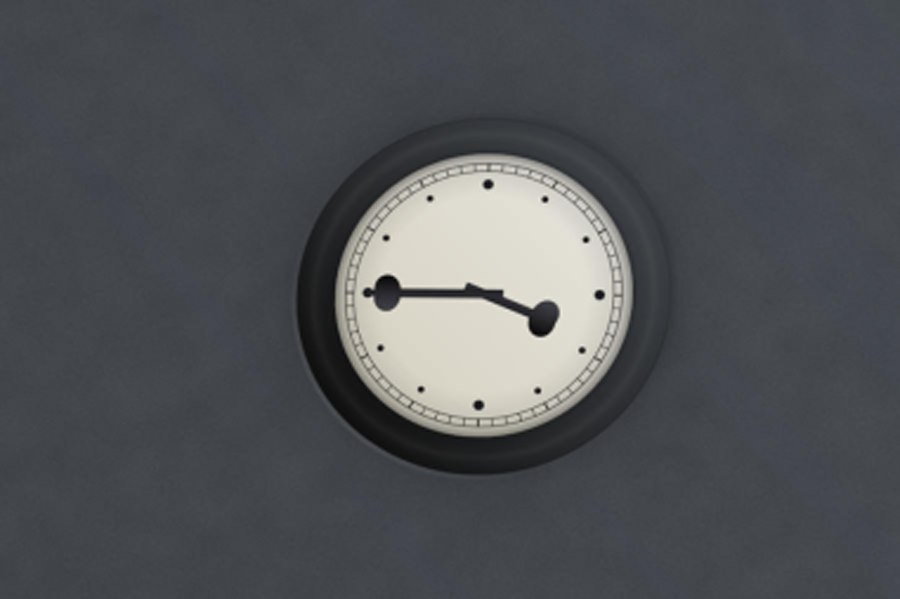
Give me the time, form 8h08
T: 3h45
